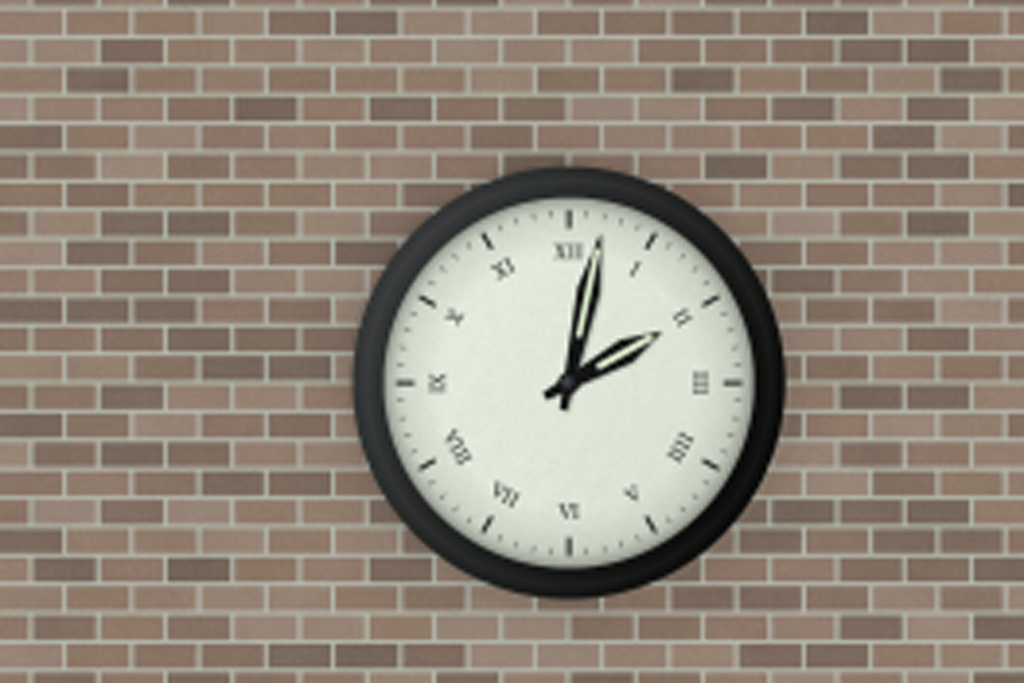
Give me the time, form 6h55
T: 2h02
